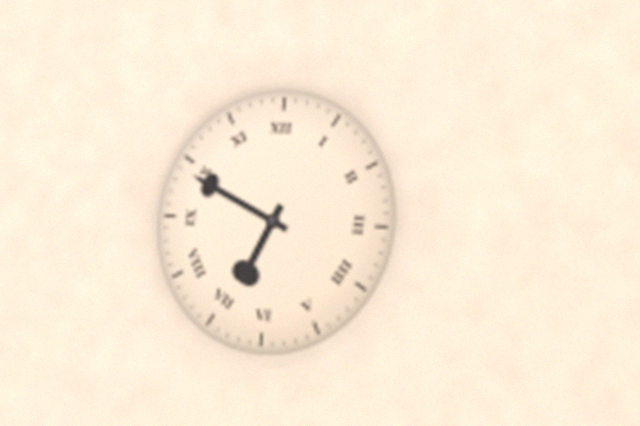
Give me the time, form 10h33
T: 6h49
